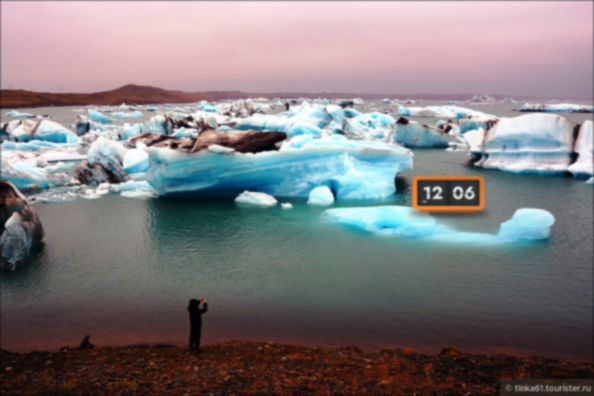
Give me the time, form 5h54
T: 12h06
